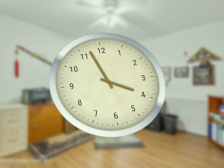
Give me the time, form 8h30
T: 3h57
